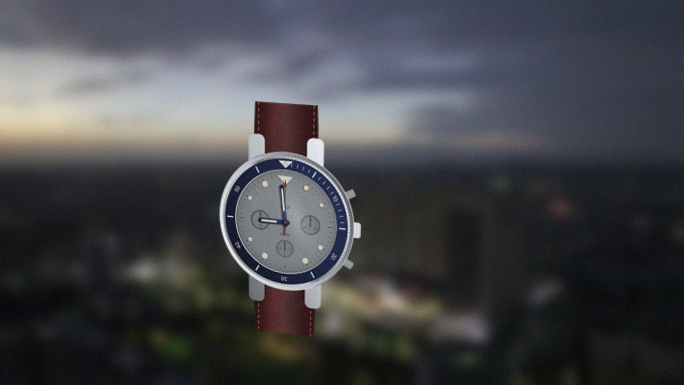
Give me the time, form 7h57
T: 8h59
